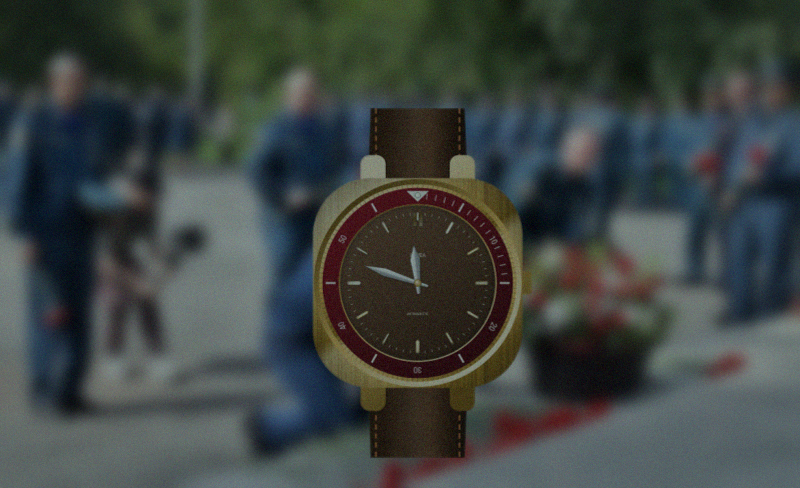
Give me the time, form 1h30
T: 11h48
